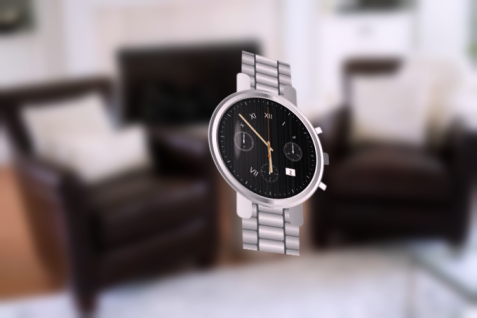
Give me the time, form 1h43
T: 5h52
